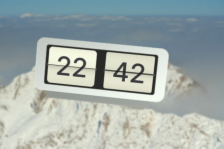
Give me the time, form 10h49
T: 22h42
